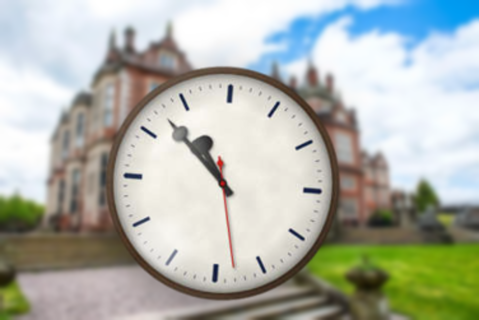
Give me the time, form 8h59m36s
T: 10h52m28s
